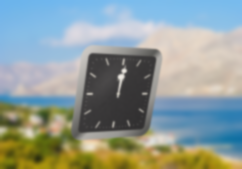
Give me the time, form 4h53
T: 12h01
